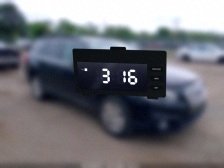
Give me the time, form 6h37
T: 3h16
